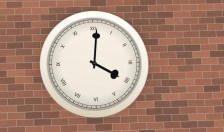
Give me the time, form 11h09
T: 4h01
